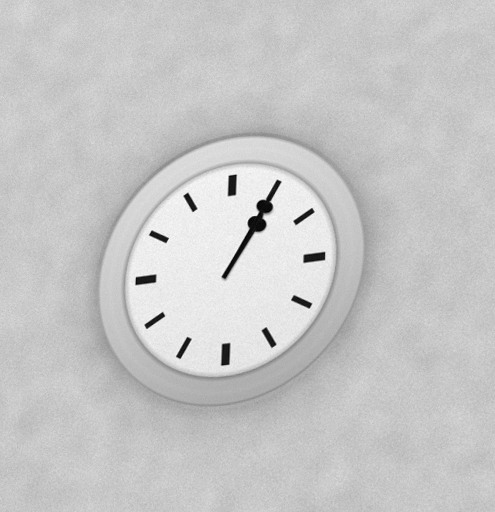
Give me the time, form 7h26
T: 1h05
